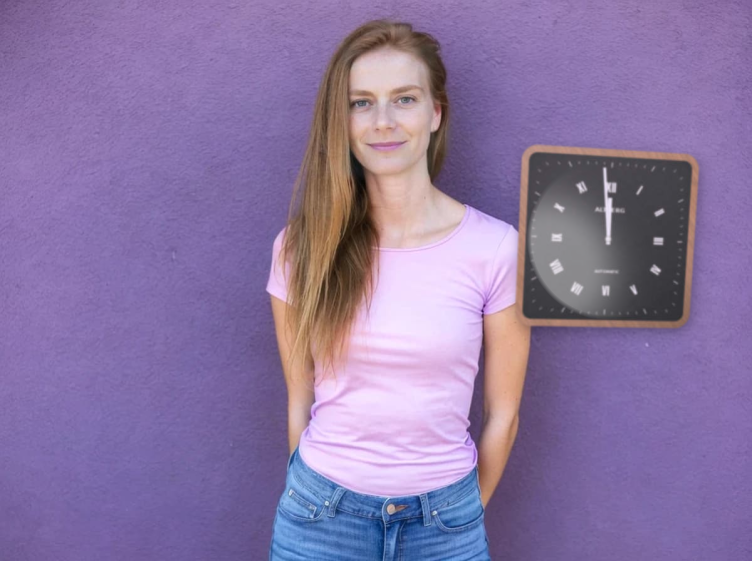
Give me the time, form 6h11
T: 11h59
